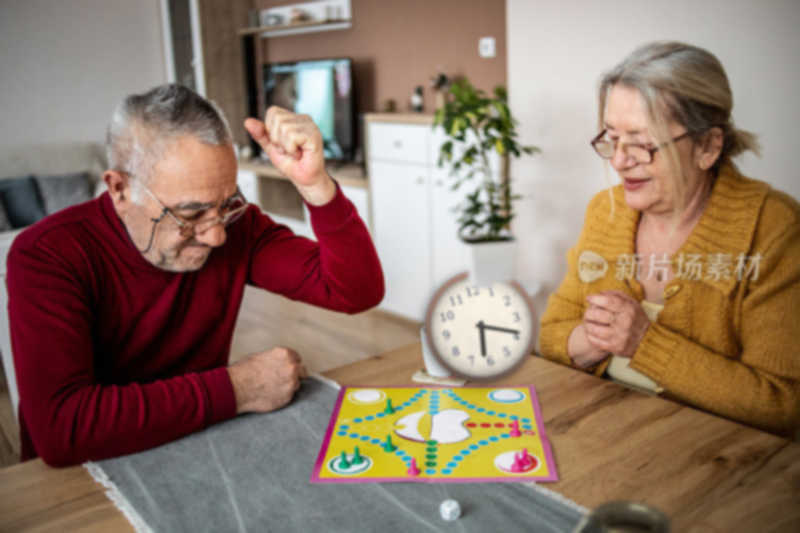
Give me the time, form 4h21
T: 6h19
